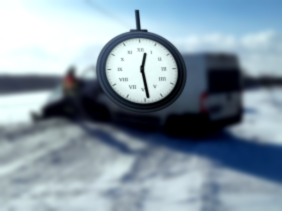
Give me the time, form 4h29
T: 12h29
